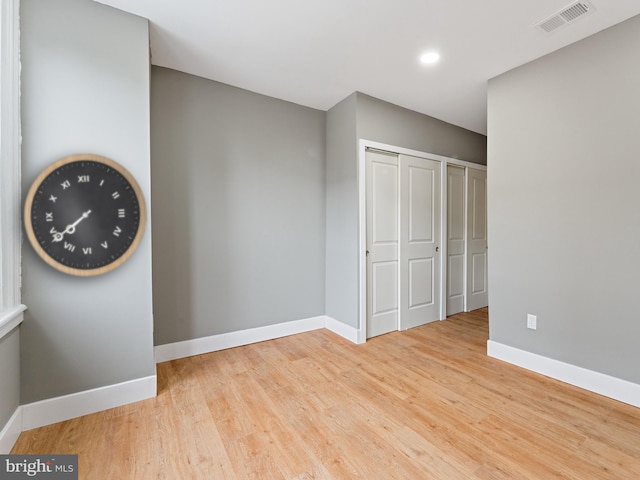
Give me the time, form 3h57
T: 7h39
